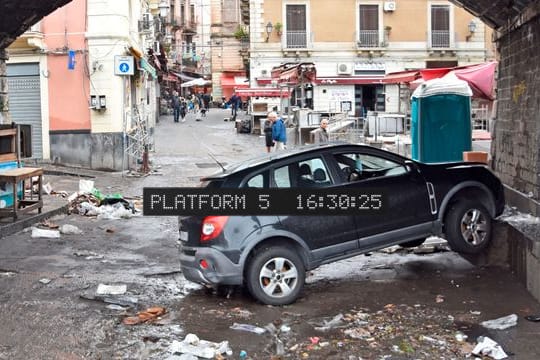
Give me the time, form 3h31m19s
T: 16h30m25s
